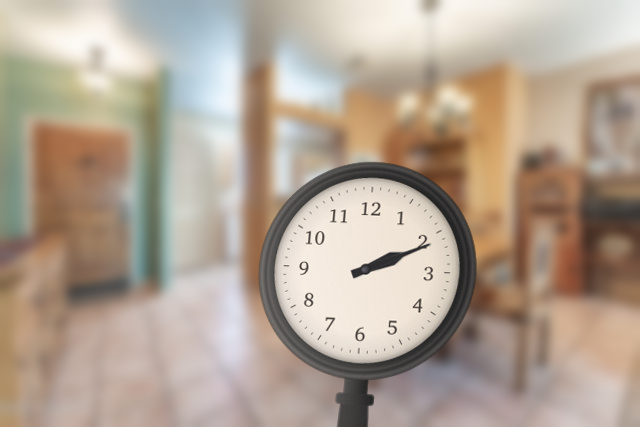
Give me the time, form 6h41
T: 2h11
